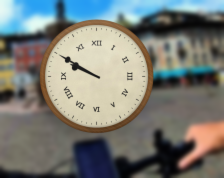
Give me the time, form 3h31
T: 9h50
